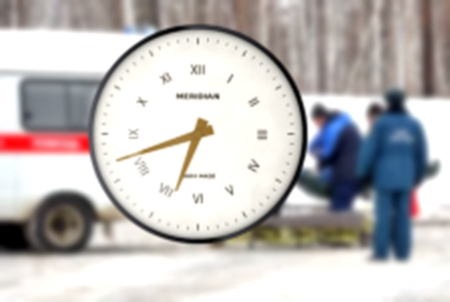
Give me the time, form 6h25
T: 6h42
